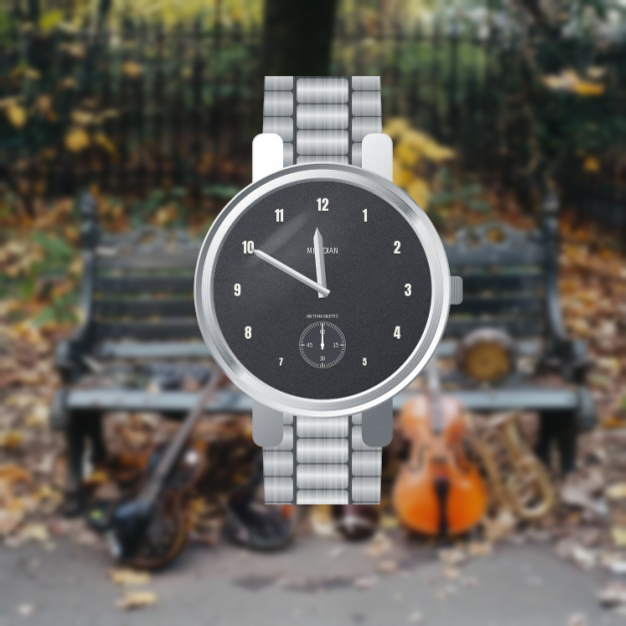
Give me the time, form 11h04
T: 11h50
